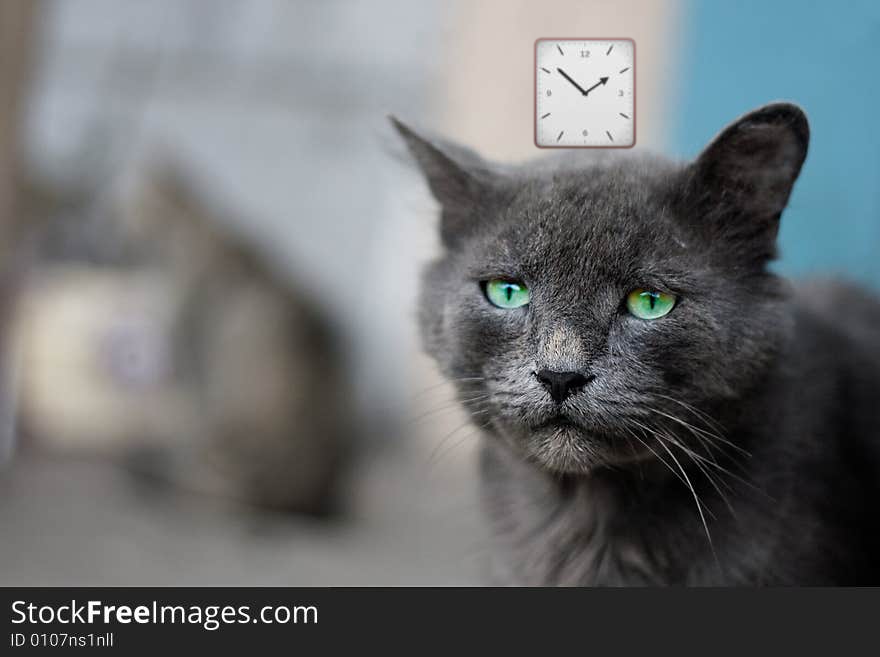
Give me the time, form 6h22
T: 1h52
